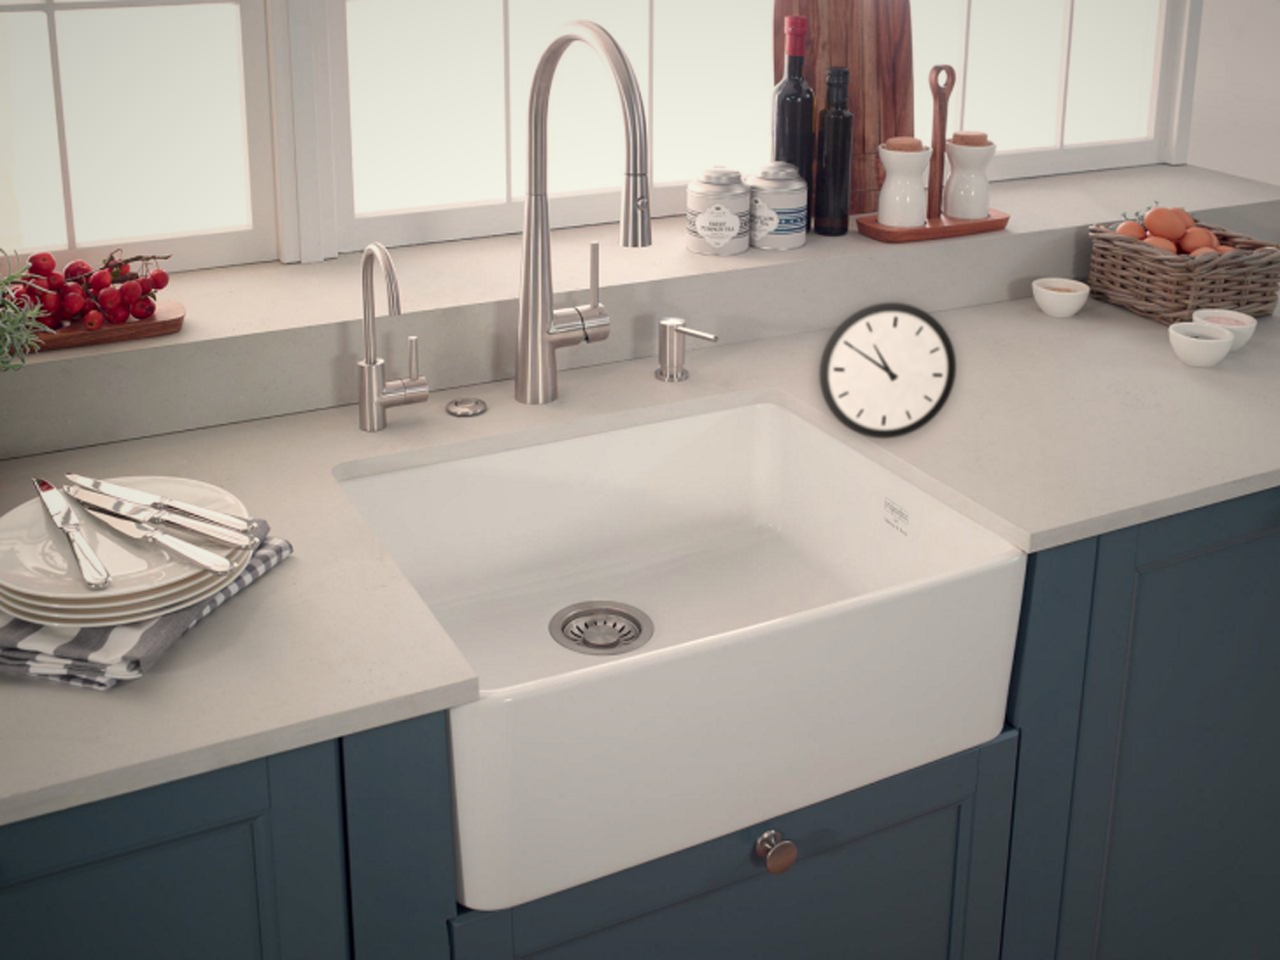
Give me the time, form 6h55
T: 10h50
